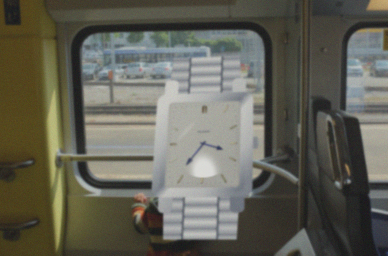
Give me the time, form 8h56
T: 3h36
